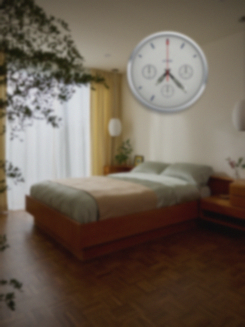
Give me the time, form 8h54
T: 7h23
